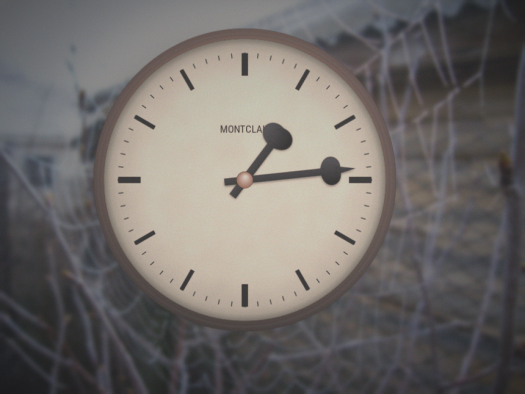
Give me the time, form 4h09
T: 1h14
